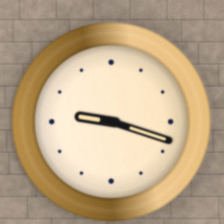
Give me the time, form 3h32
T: 9h18
